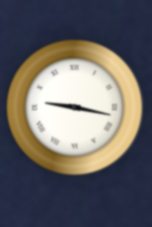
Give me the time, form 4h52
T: 9h17
